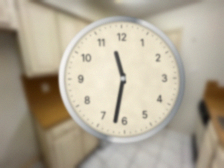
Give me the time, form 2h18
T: 11h32
